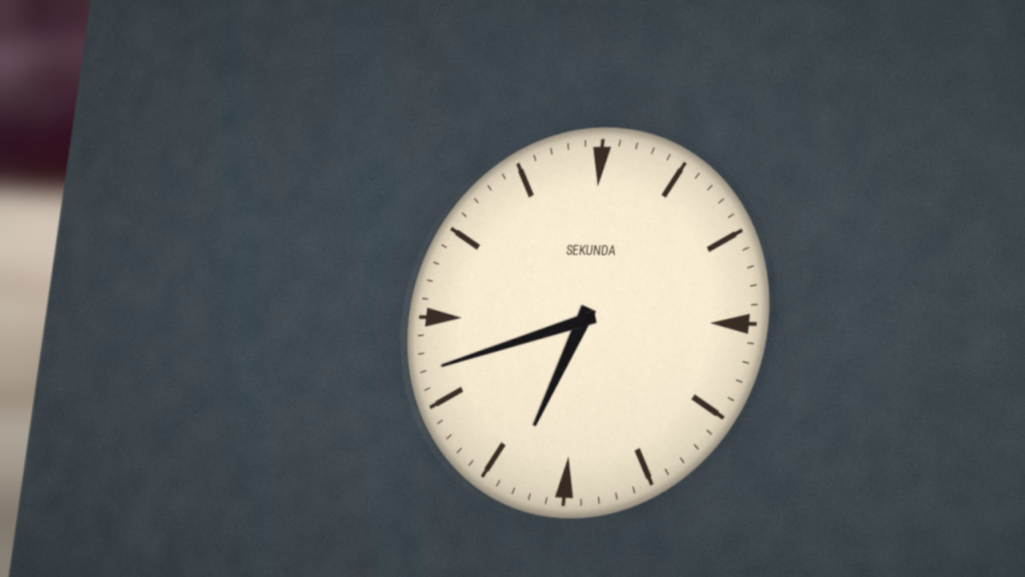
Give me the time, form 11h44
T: 6h42
